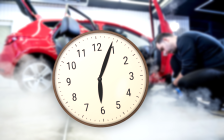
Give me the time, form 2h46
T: 6h04
